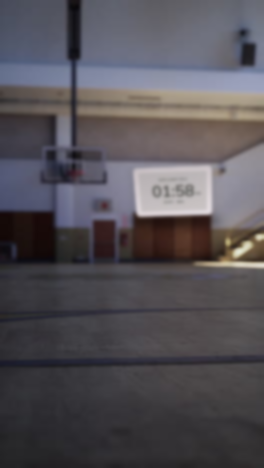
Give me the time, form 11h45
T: 1h58
